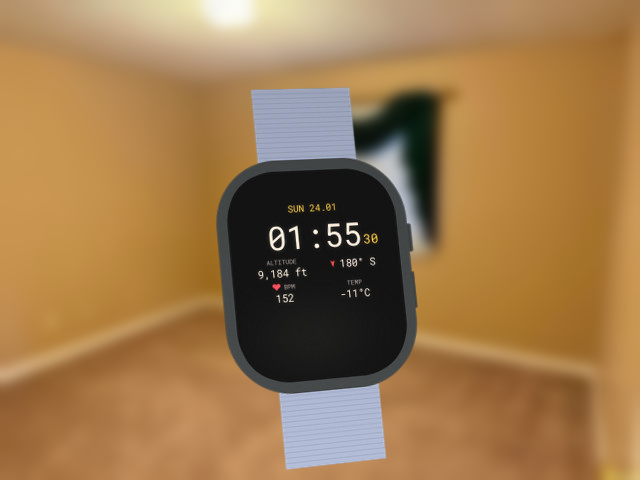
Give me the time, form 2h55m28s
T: 1h55m30s
